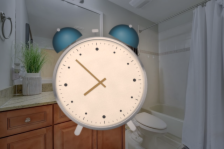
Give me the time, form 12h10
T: 7h53
